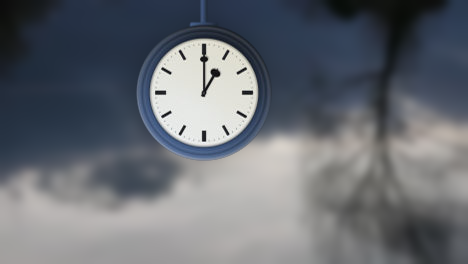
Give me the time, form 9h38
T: 1h00
